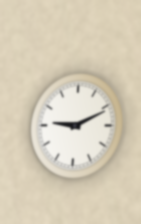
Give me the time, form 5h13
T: 9h11
